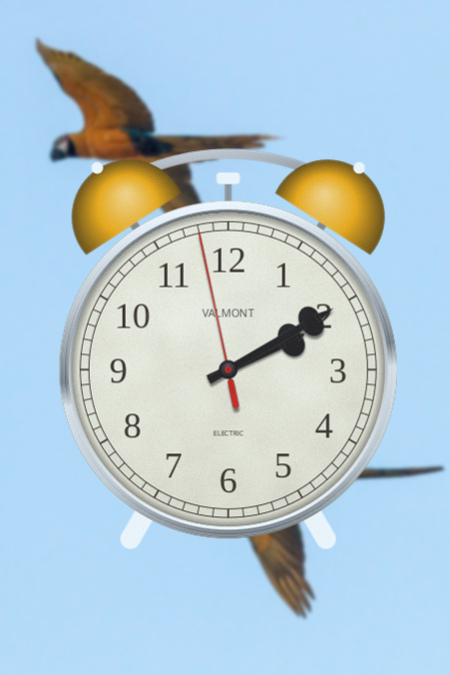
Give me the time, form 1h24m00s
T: 2h09m58s
